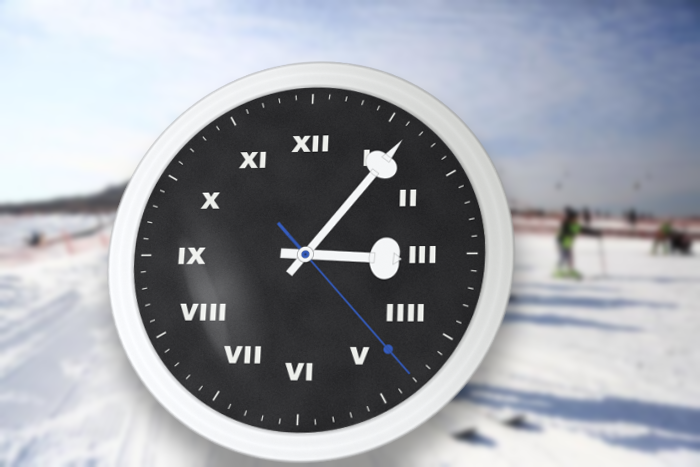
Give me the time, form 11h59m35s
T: 3h06m23s
